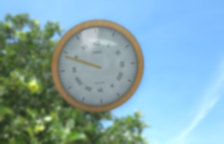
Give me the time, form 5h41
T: 9h49
